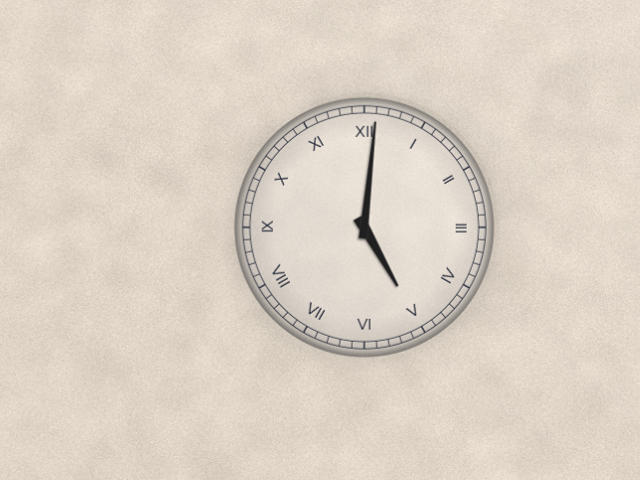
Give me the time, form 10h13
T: 5h01
